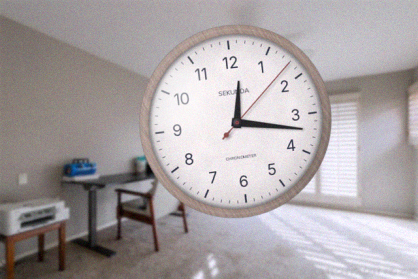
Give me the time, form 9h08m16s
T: 12h17m08s
